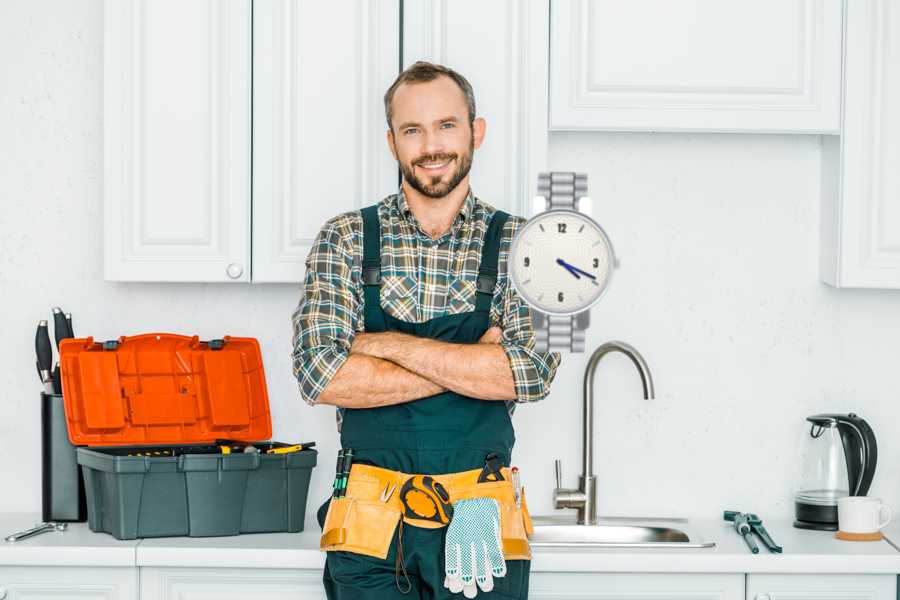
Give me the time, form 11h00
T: 4h19
